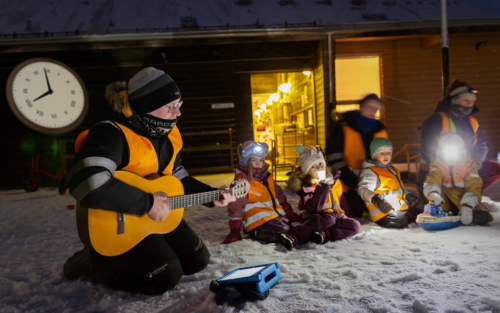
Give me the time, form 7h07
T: 7h59
